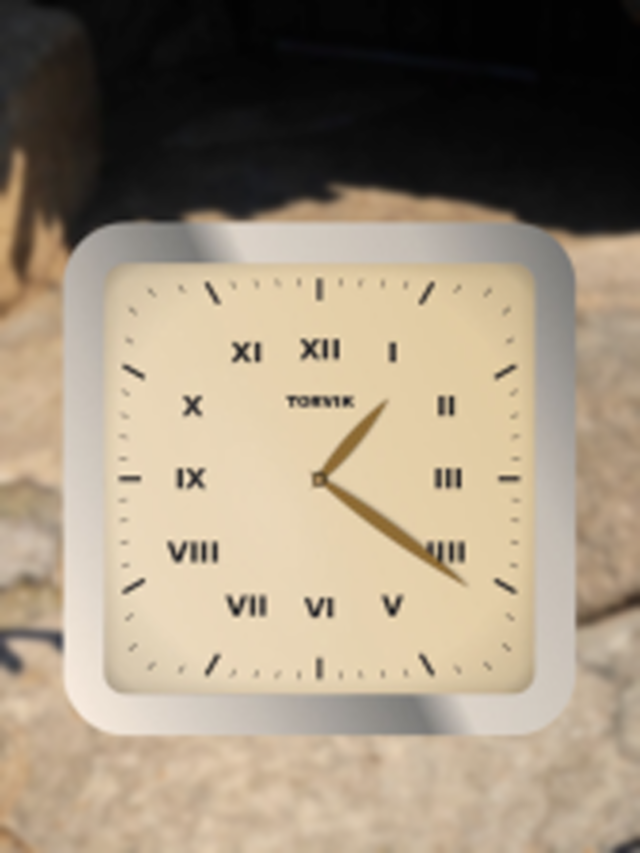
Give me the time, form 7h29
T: 1h21
